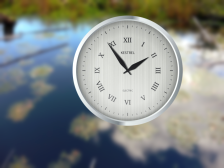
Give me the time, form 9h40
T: 1h54
